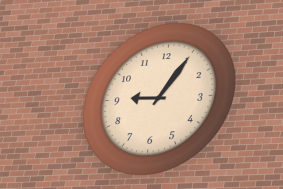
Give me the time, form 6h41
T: 9h05
